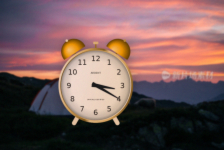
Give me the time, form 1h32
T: 3h20
